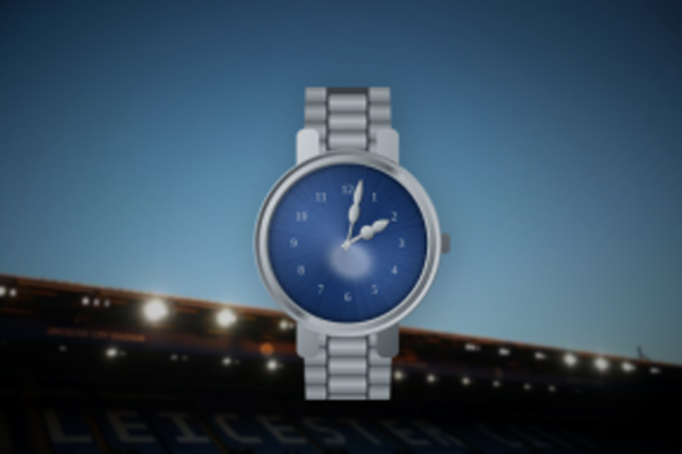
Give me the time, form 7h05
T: 2h02
